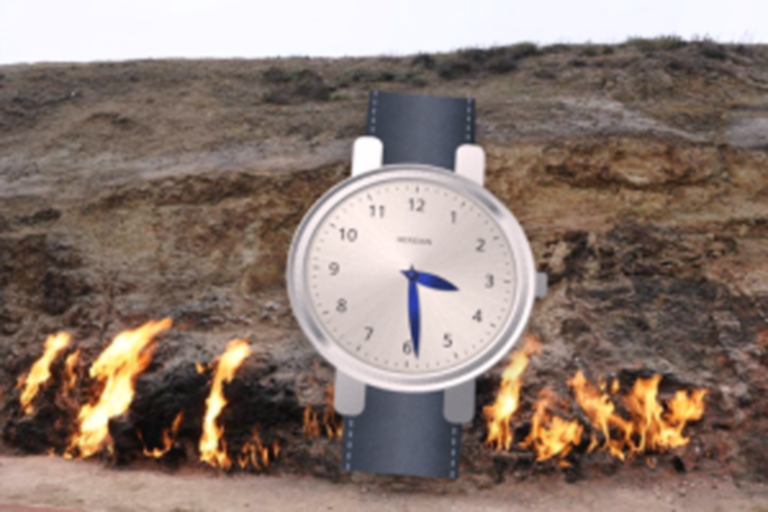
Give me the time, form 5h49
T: 3h29
